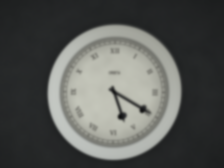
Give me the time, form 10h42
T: 5h20
